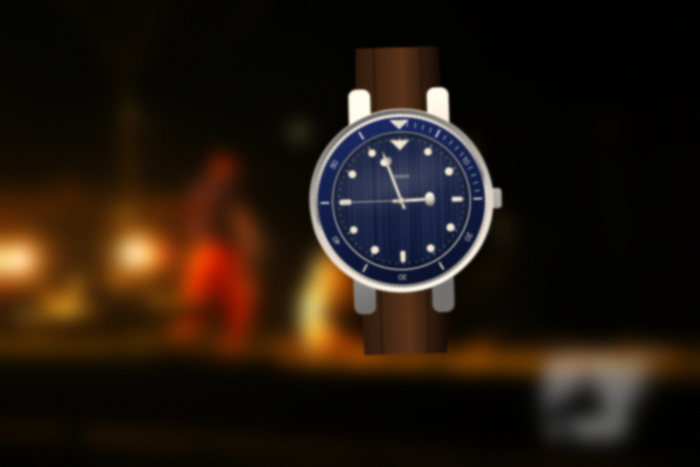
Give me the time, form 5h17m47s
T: 2h56m45s
